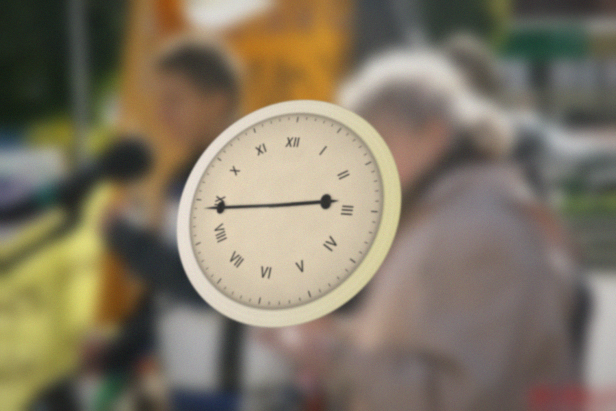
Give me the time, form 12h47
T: 2h44
